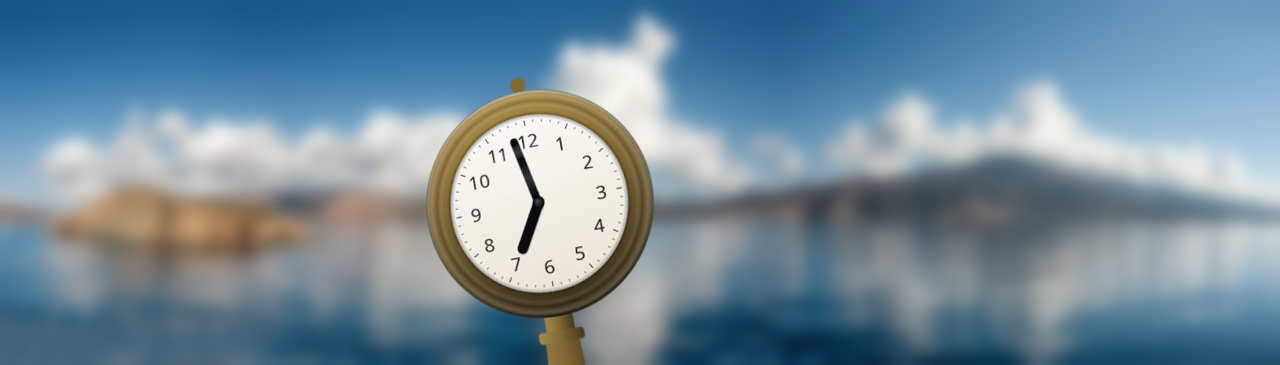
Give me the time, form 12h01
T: 6h58
